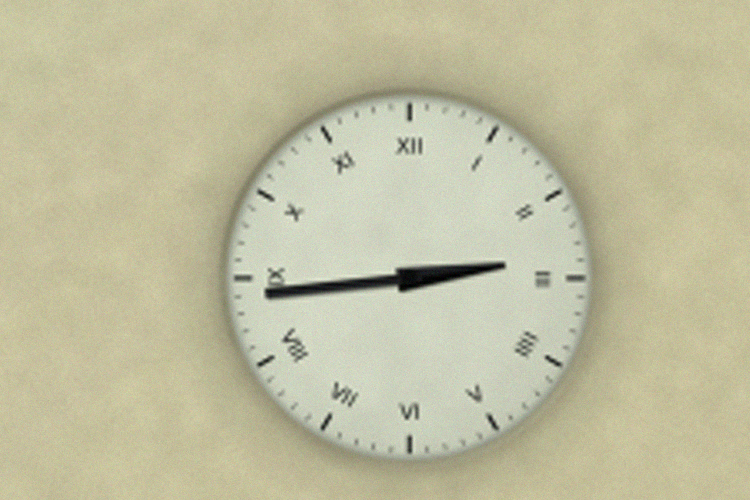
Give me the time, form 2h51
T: 2h44
